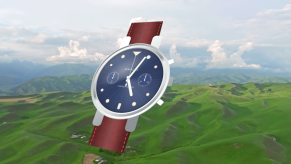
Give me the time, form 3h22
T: 5h04
